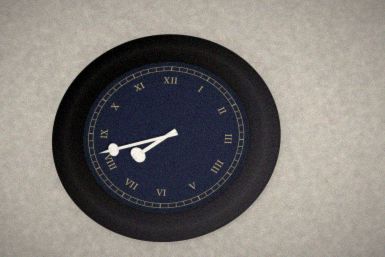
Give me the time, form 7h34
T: 7h42
